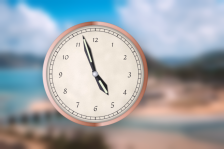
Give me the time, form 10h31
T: 4h57
